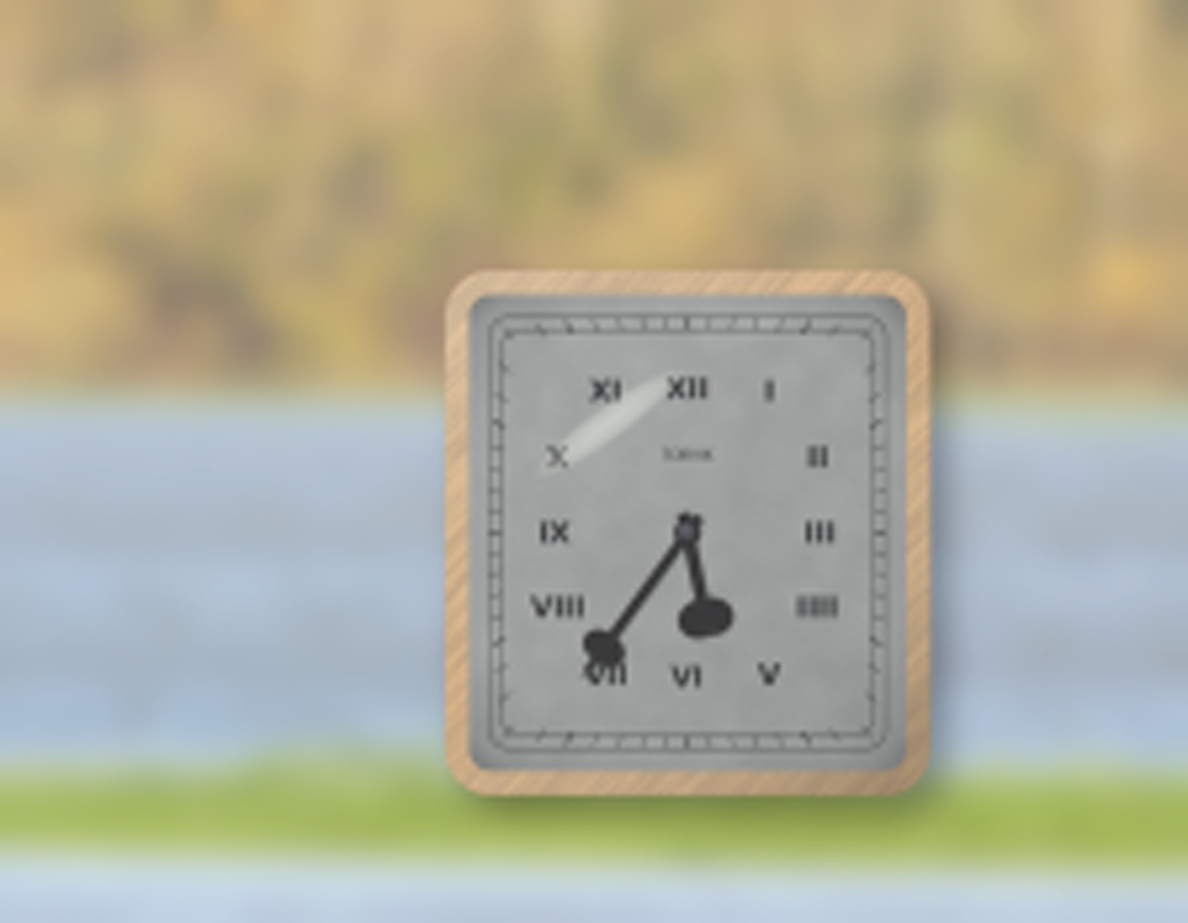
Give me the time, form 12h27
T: 5h36
